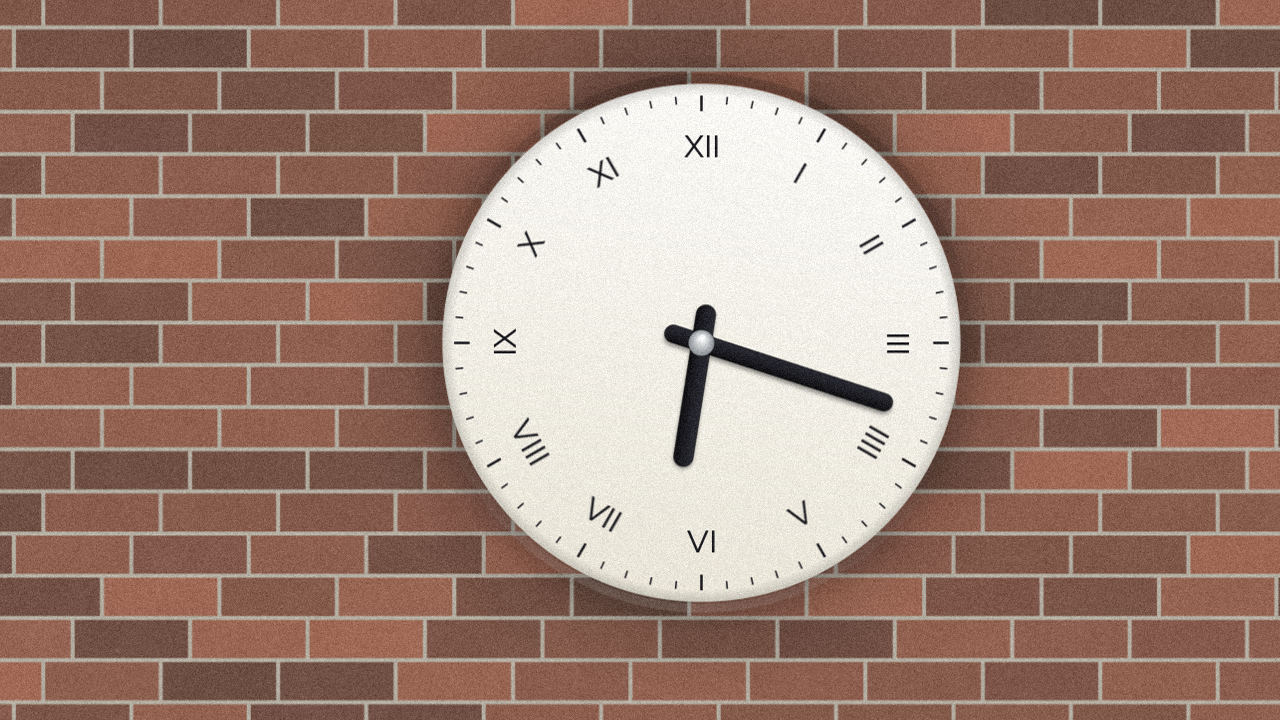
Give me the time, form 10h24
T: 6h18
